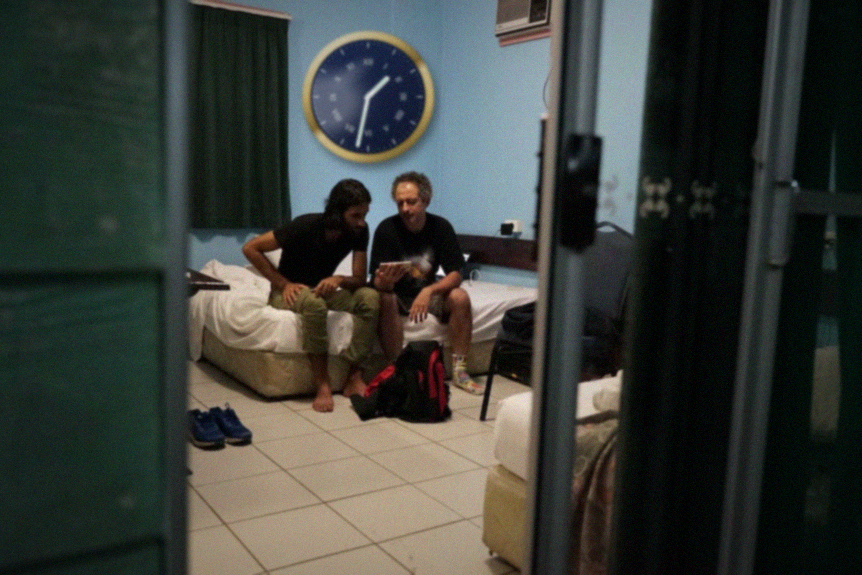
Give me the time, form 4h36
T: 1h32
